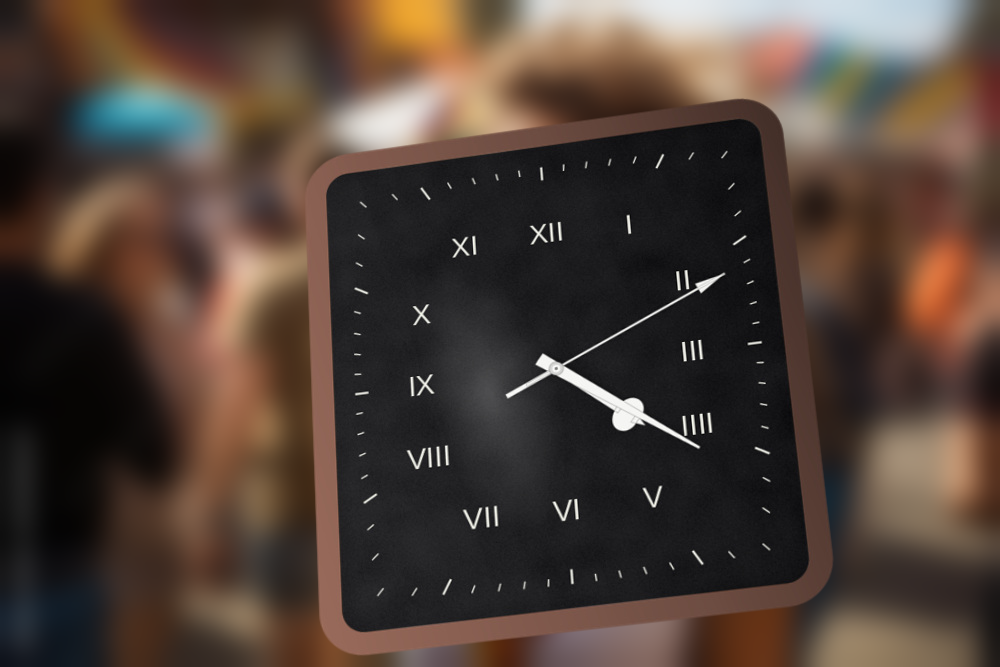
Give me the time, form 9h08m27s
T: 4h21m11s
